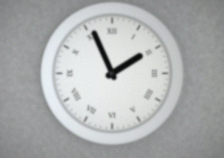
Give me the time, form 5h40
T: 1h56
